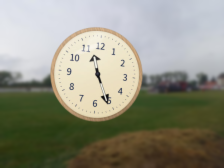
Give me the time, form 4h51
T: 11h26
